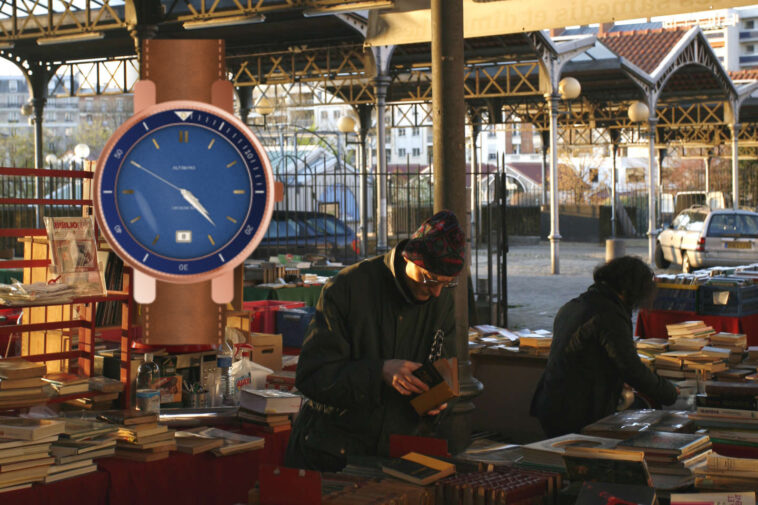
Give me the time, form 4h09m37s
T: 4h22m50s
